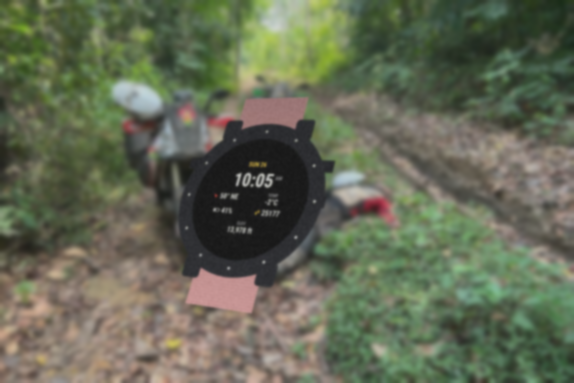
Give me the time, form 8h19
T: 10h05
